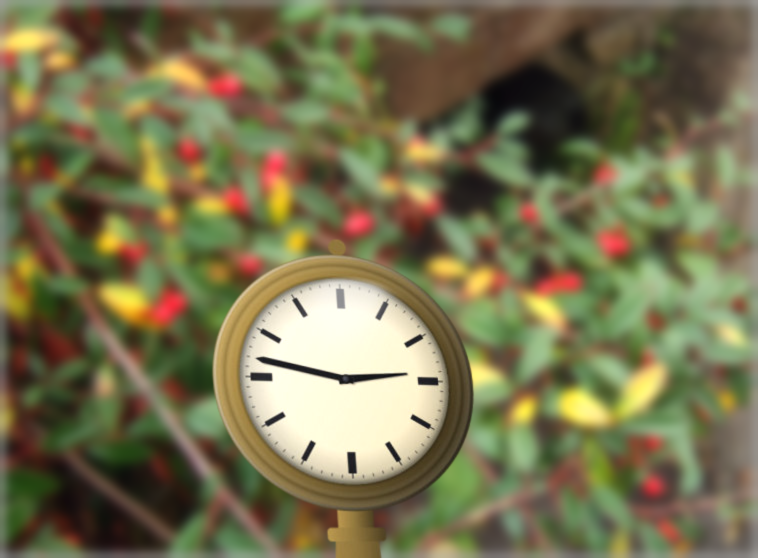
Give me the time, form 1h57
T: 2h47
